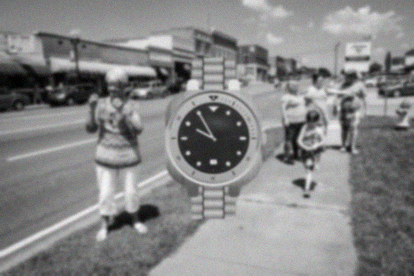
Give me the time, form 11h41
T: 9h55
